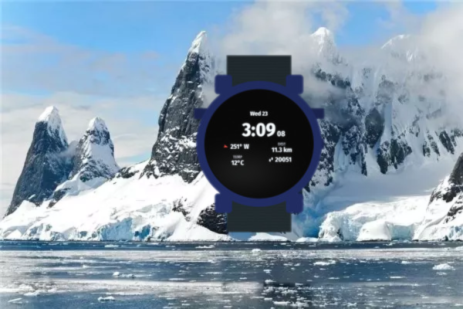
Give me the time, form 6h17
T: 3h09
